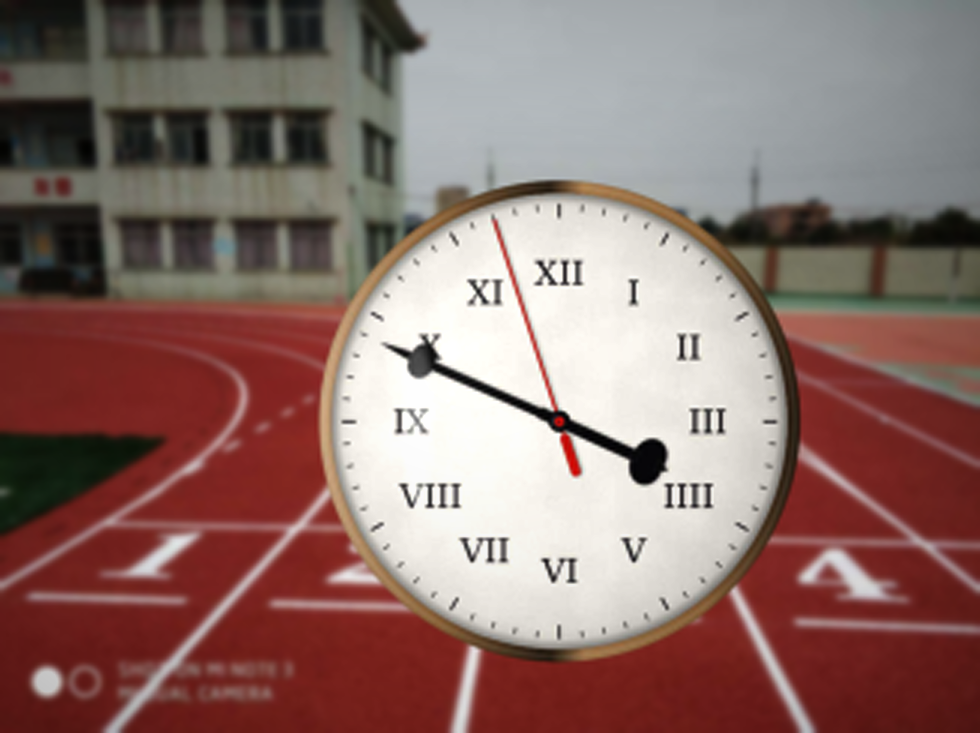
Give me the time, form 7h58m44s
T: 3h48m57s
